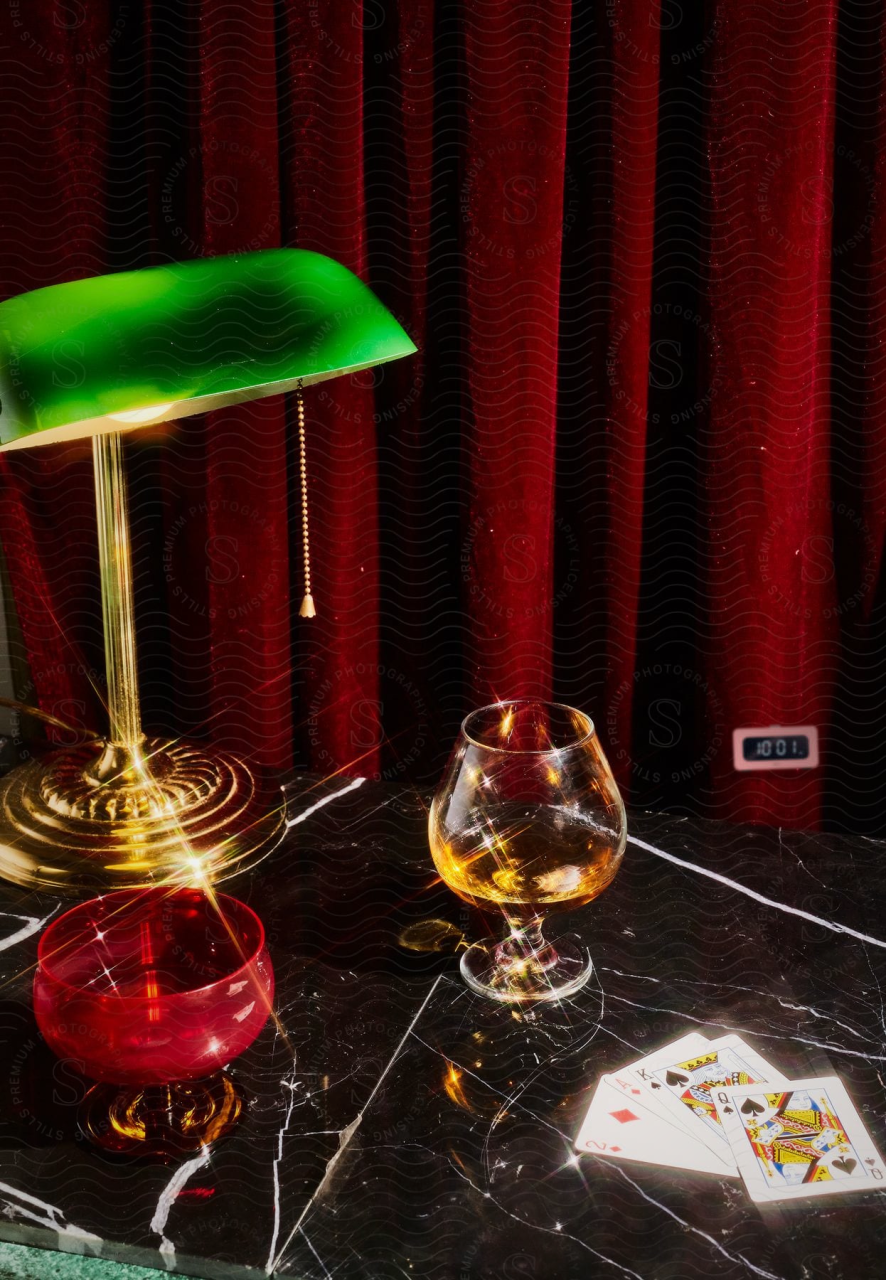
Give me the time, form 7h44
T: 10h01
